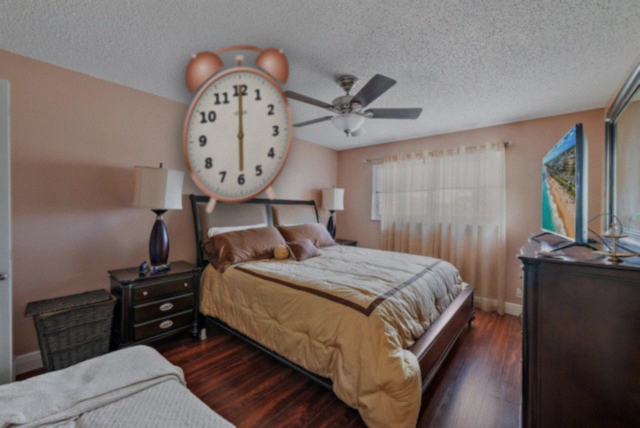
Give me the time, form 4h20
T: 6h00
